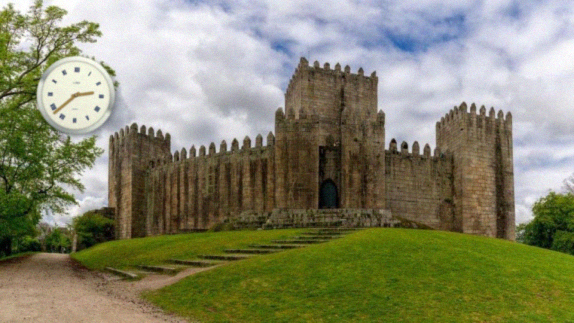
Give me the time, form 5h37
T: 2h38
